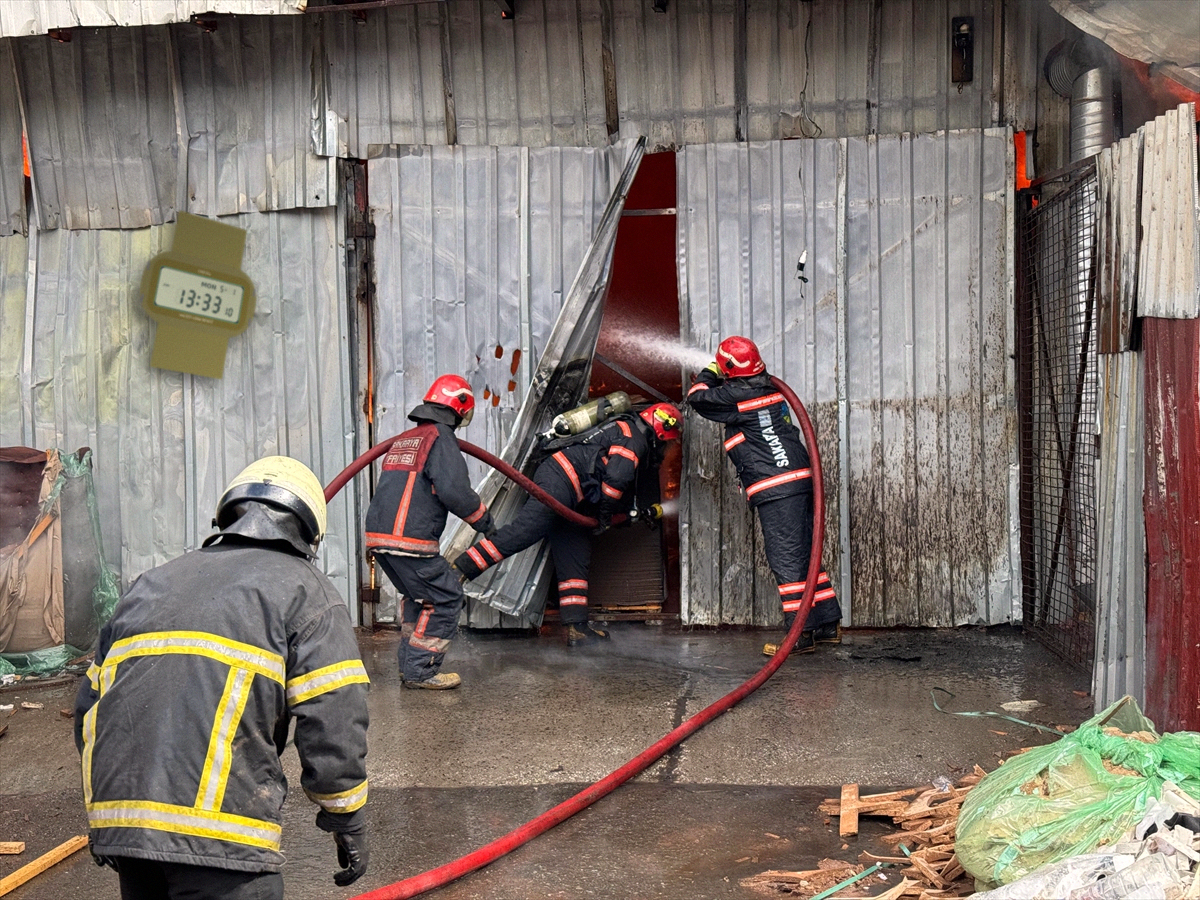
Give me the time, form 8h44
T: 13h33
